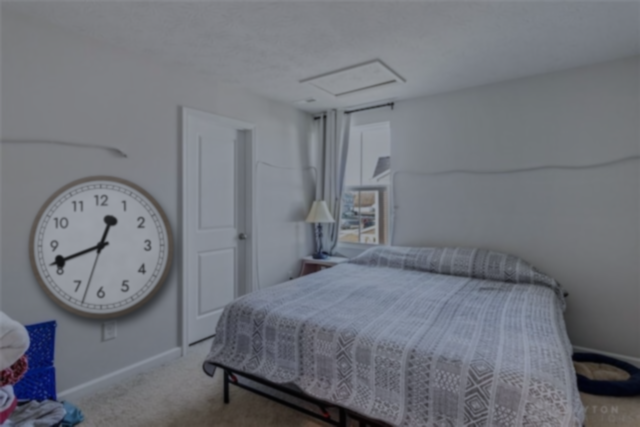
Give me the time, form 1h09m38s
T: 12h41m33s
